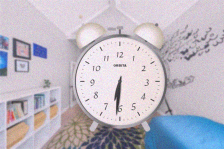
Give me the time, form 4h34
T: 6h31
